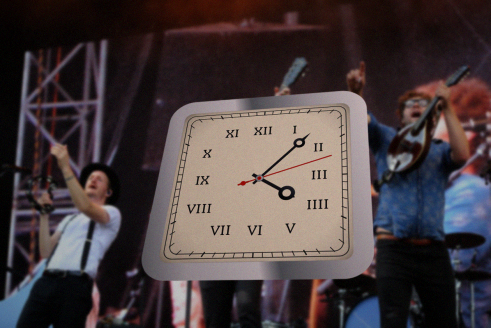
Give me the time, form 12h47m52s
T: 4h07m12s
